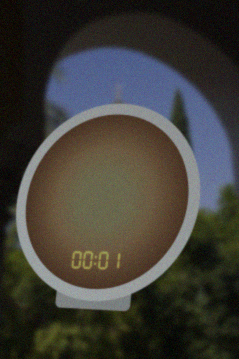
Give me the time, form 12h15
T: 0h01
